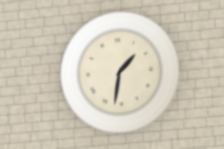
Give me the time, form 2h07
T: 1h32
